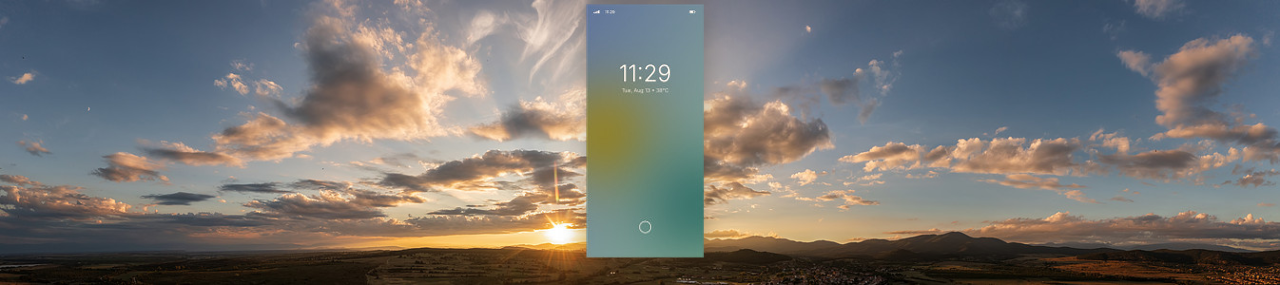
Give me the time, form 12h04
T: 11h29
